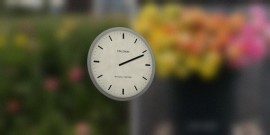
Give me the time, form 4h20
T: 2h11
